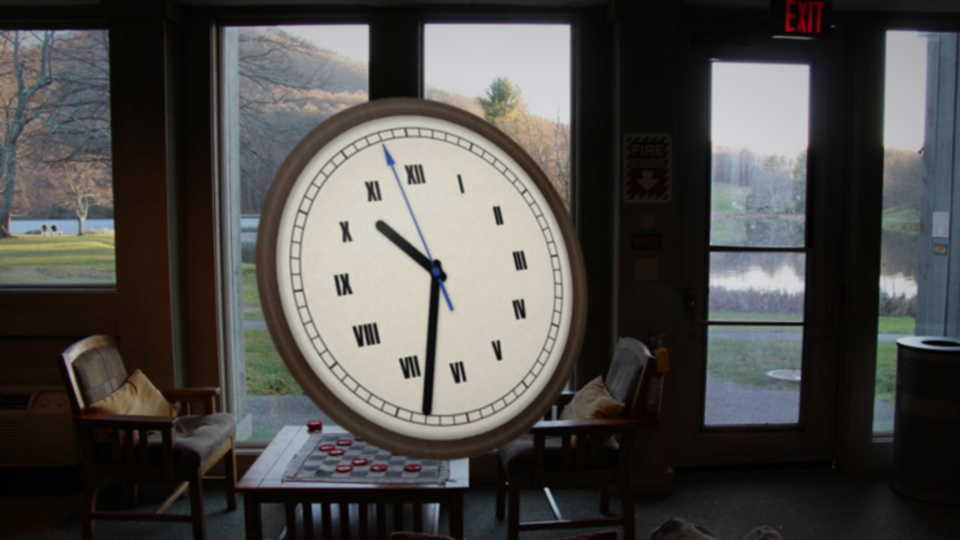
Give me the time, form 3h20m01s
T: 10h32m58s
